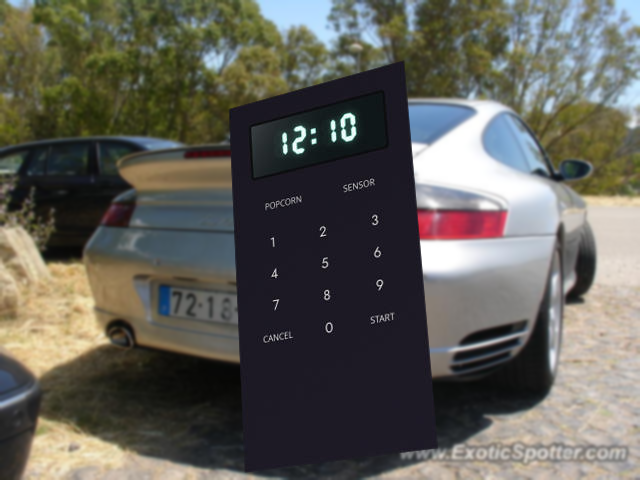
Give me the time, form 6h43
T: 12h10
